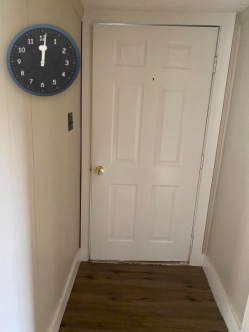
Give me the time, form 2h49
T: 12h01
